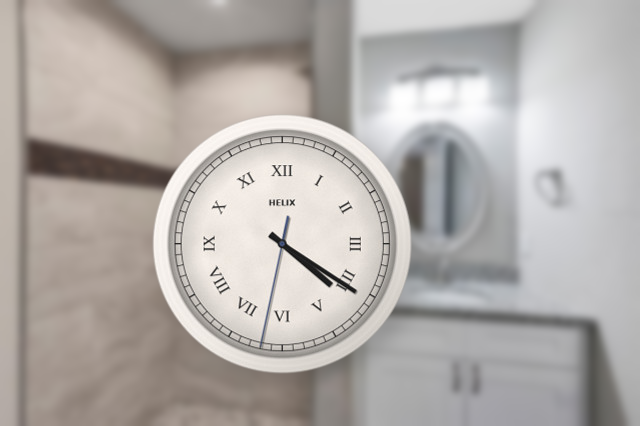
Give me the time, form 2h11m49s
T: 4h20m32s
